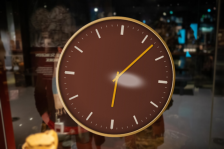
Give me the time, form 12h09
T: 6h07
